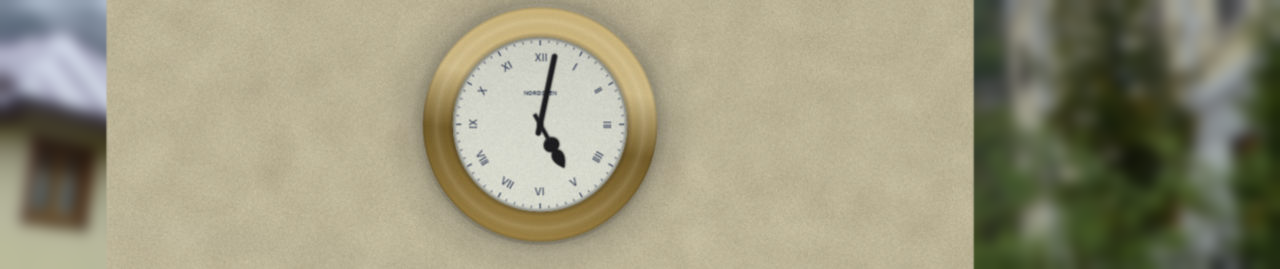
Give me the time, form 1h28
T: 5h02
